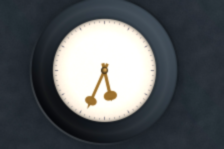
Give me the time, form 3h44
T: 5h34
